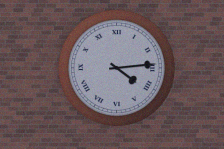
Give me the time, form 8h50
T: 4h14
